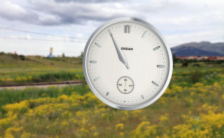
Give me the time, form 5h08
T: 10h55
